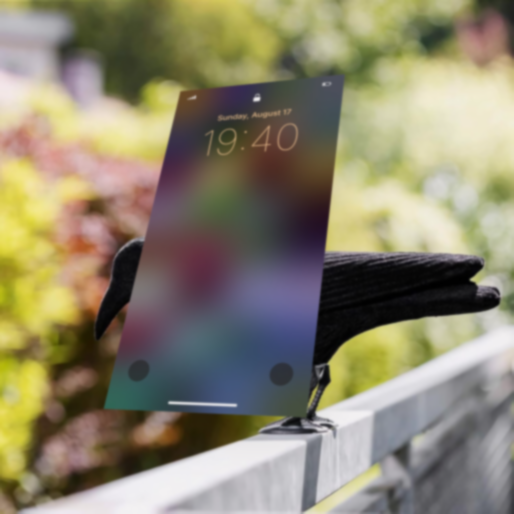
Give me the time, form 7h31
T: 19h40
